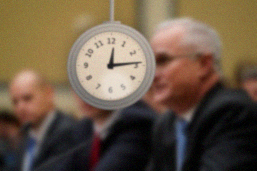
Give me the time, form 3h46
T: 12h14
